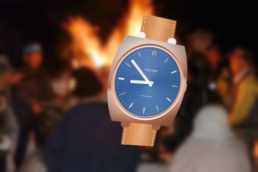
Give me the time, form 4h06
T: 8h52
